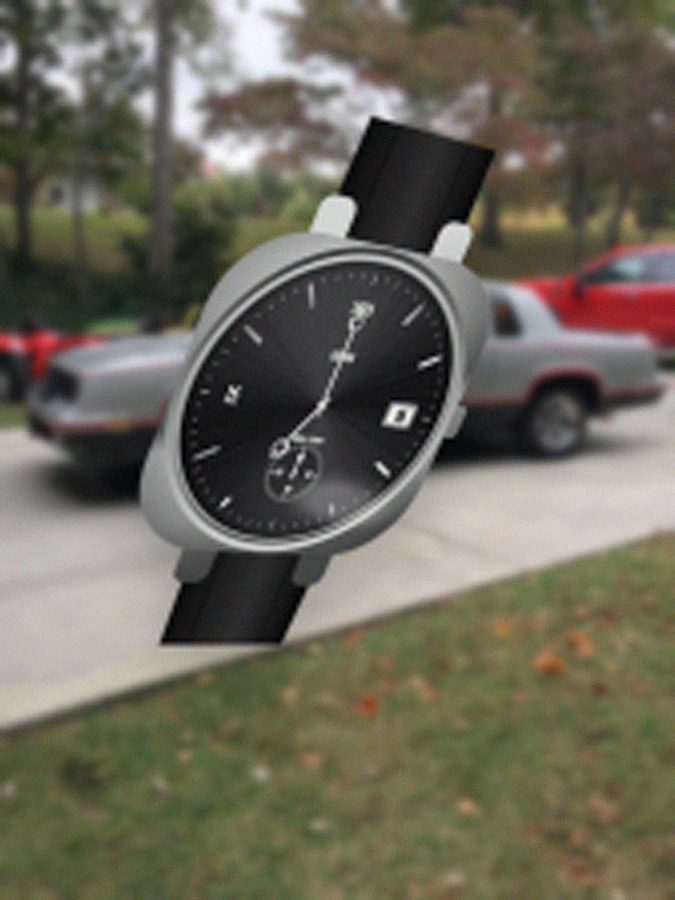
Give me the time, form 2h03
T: 7h00
